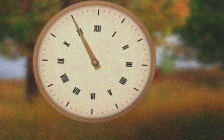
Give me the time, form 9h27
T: 10h55
